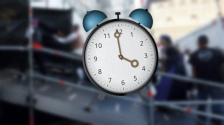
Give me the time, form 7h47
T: 3h59
